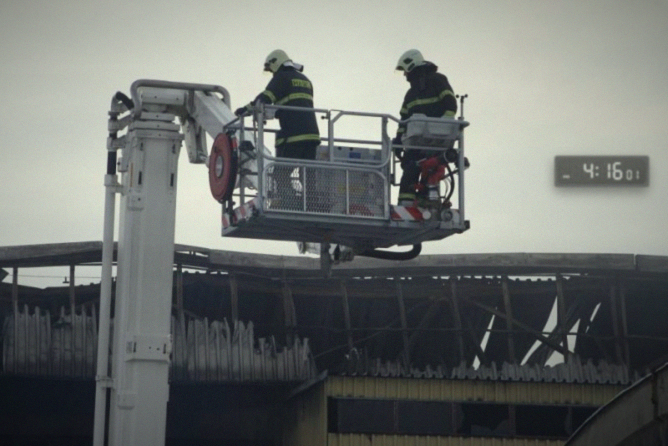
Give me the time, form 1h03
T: 4h16
